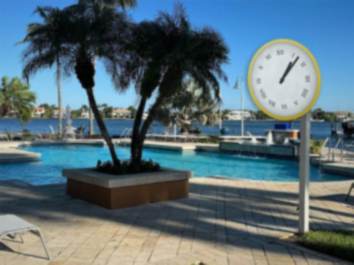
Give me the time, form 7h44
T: 1h07
